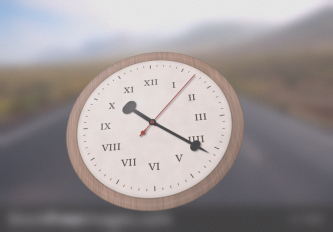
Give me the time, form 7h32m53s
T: 10h21m07s
